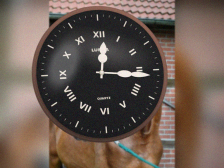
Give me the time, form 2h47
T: 12h16
